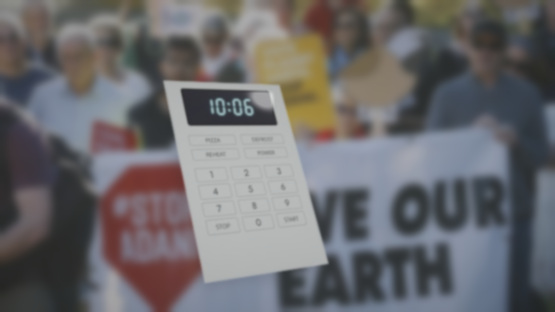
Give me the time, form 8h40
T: 10h06
